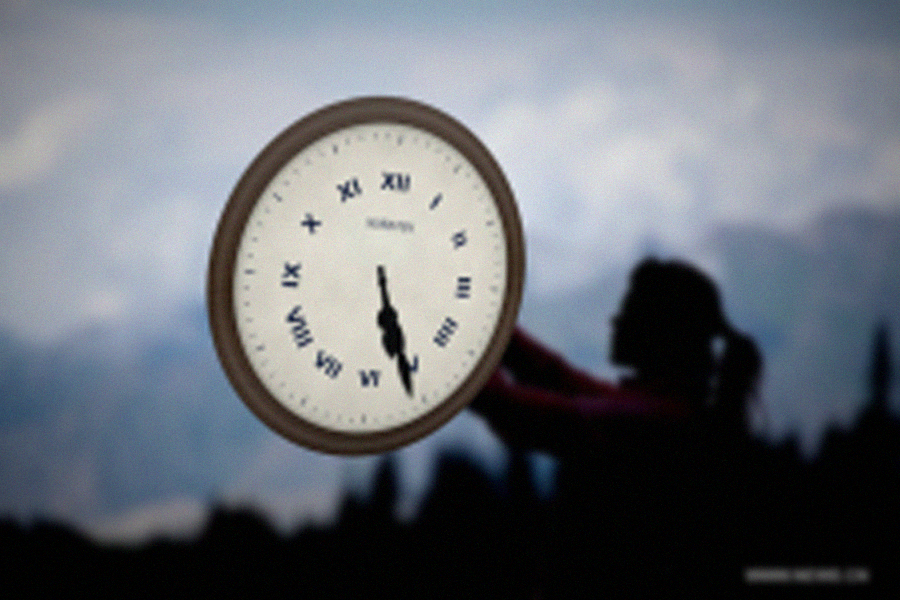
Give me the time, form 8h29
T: 5h26
